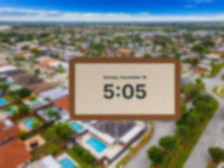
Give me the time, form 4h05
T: 5h05
